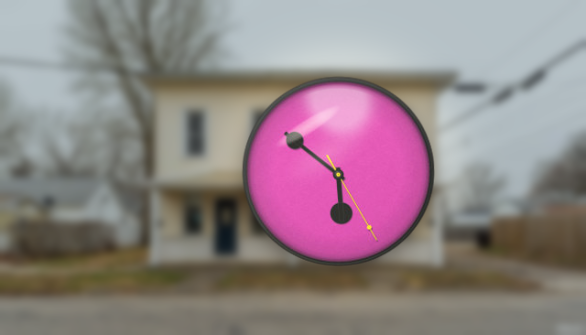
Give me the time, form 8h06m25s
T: 5h51m25s
